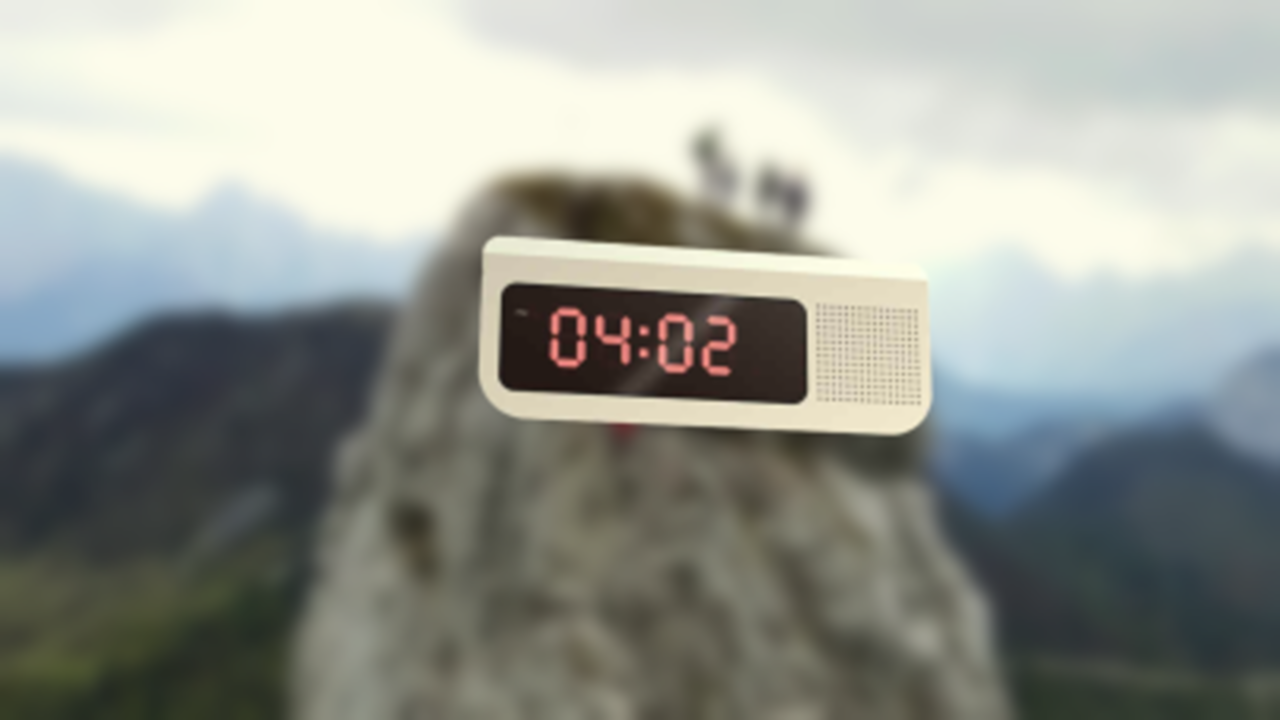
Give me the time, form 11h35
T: 4h02
